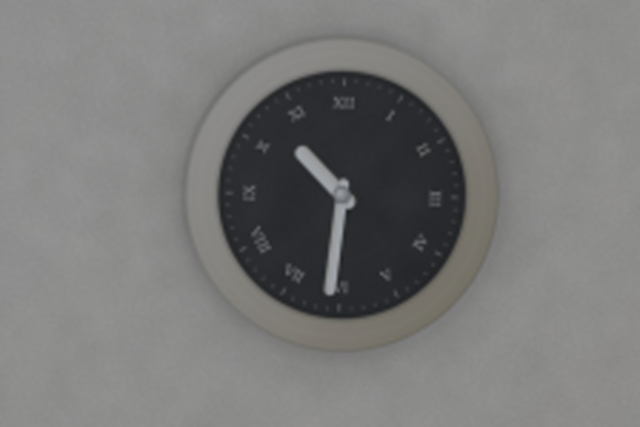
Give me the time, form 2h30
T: 10h31
